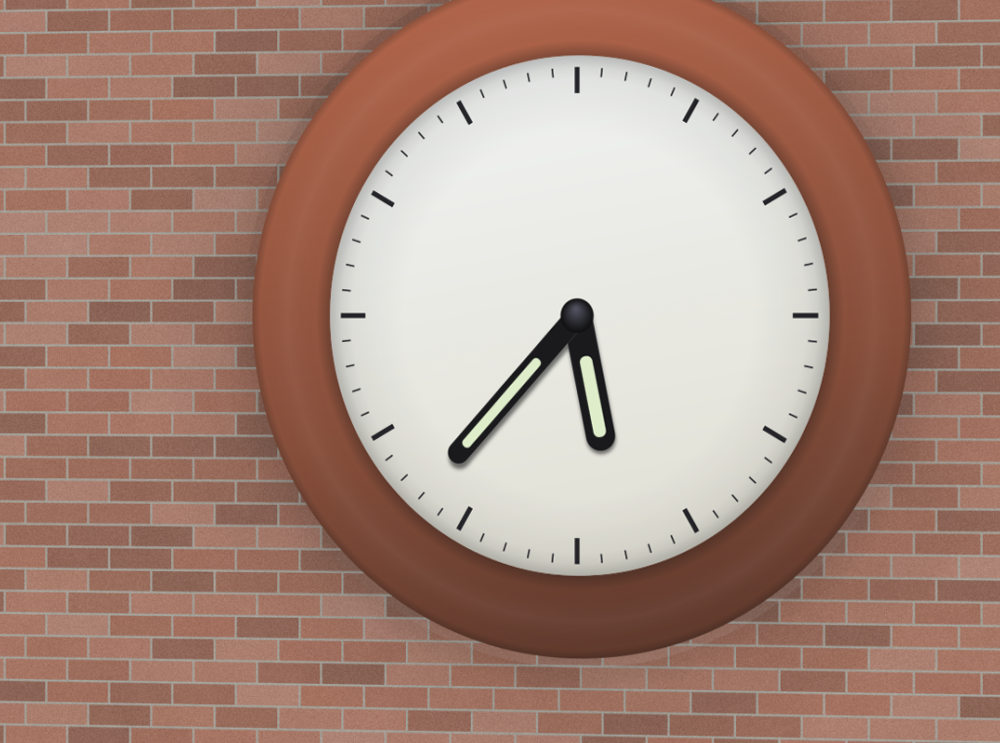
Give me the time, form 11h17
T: 5h37
